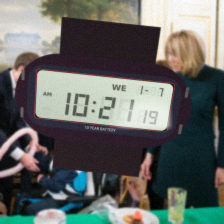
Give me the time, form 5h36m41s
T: 10h21m19s
